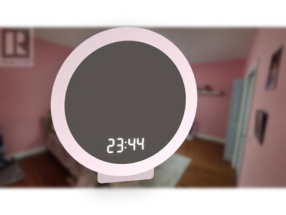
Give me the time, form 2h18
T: 23h44
